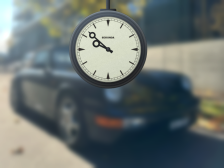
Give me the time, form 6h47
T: 9h52
